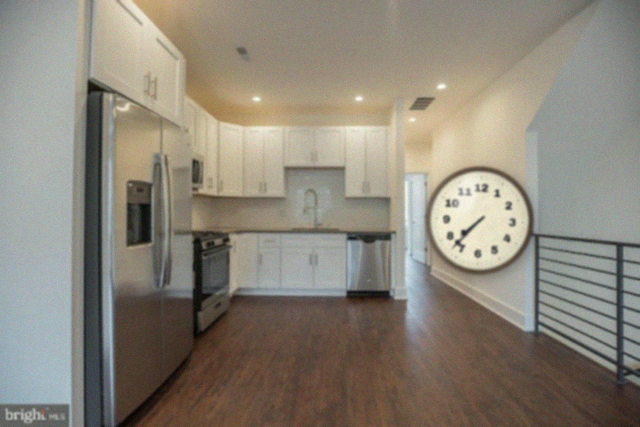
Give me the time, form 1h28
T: 7h37
